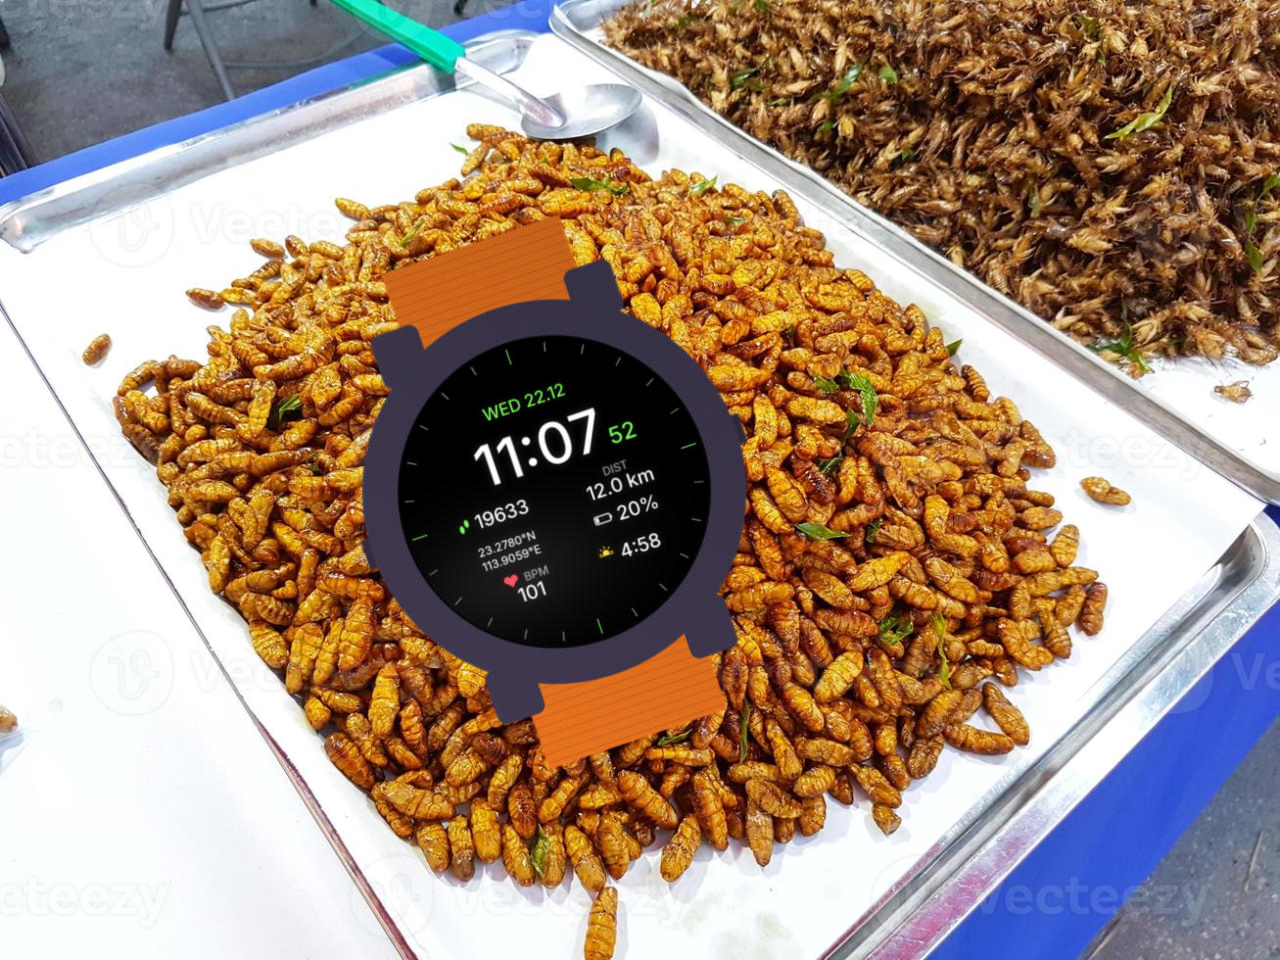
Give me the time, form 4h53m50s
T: 11h07m52s
